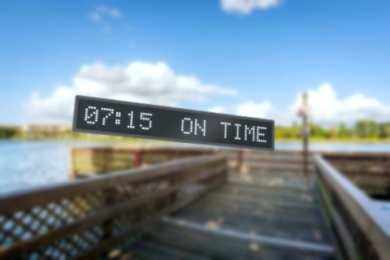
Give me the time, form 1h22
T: 7h15
